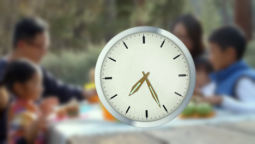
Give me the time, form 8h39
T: 7h26
